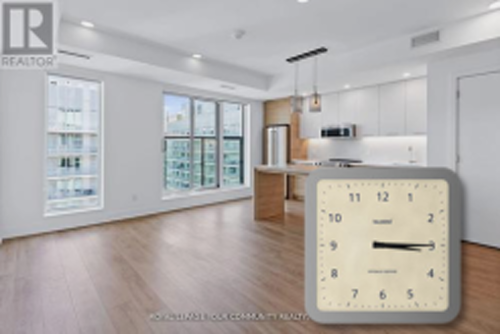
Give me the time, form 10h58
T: 3h15
